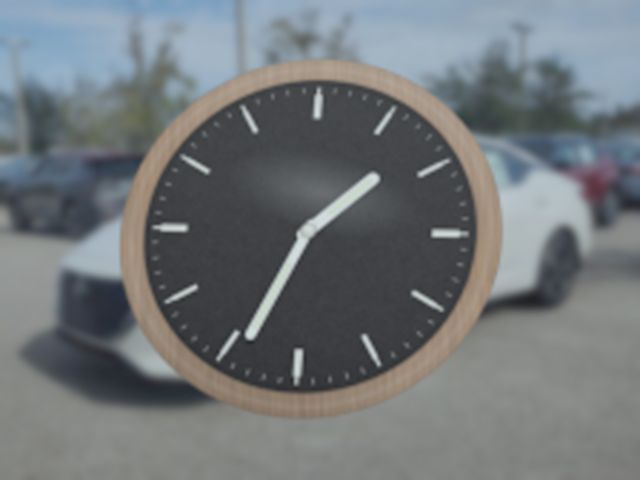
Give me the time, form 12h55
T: 1h34
